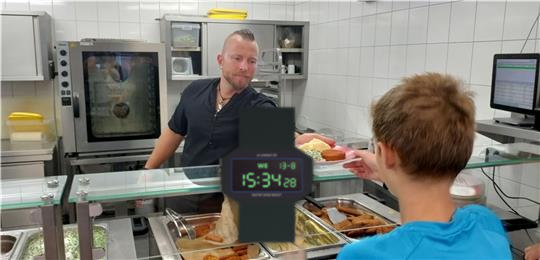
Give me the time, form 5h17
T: 15h34
